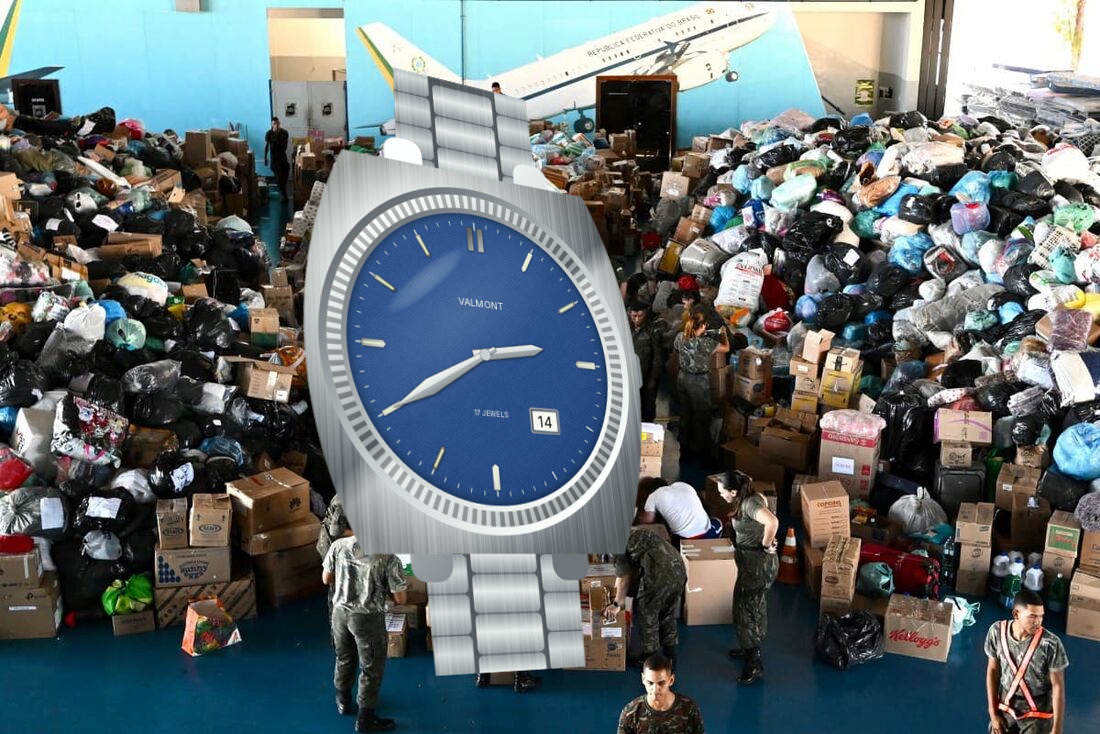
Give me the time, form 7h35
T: 2h40
